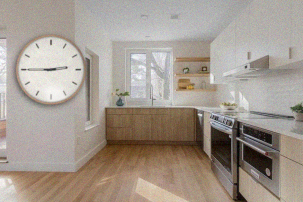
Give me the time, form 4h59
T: 2h45
